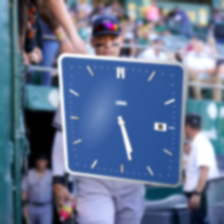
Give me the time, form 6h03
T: 5h28
